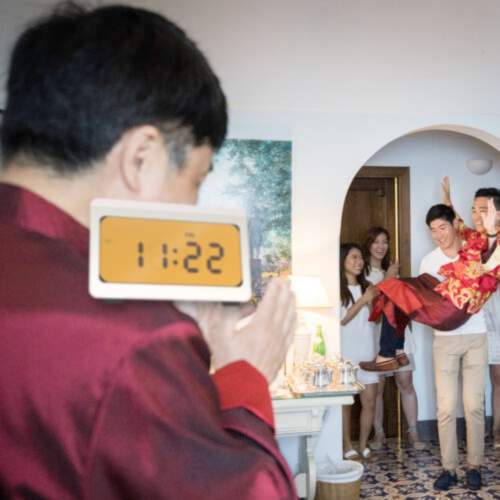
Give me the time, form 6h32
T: 11h22
